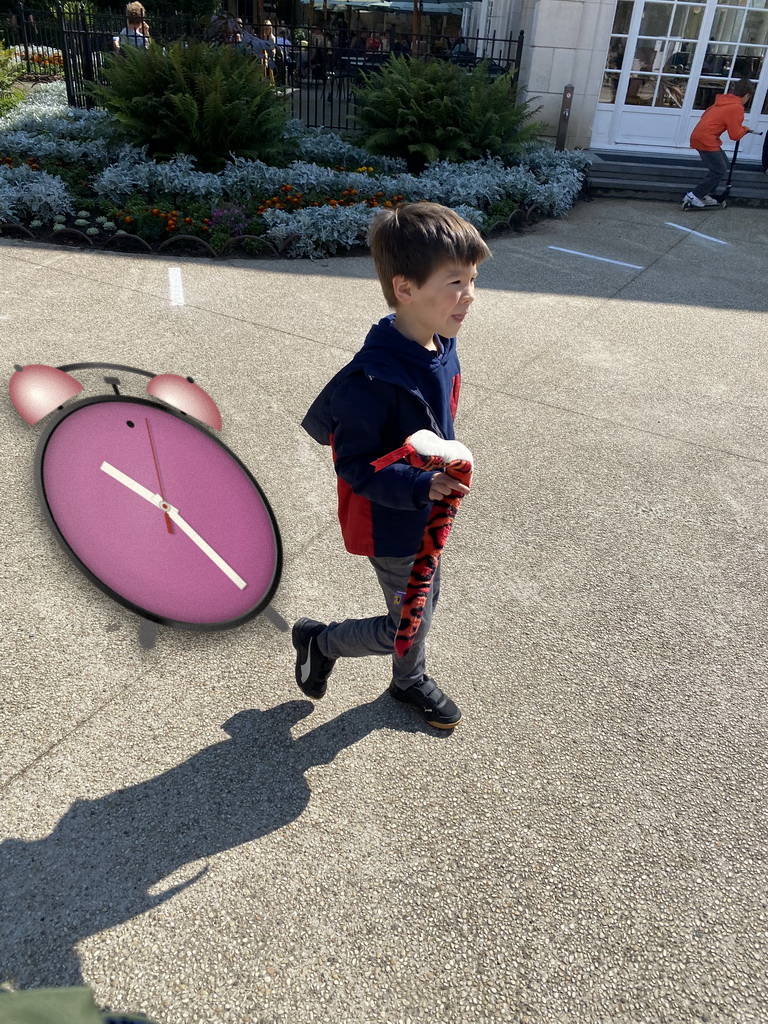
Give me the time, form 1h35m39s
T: 10h25m02s
